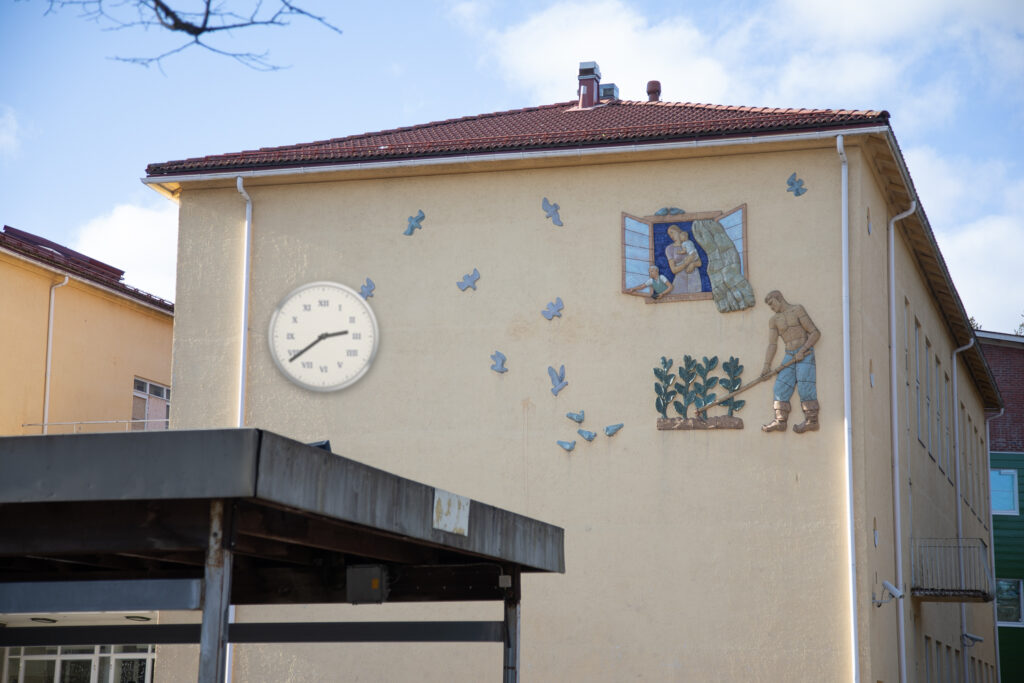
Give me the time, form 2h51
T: 2h39
